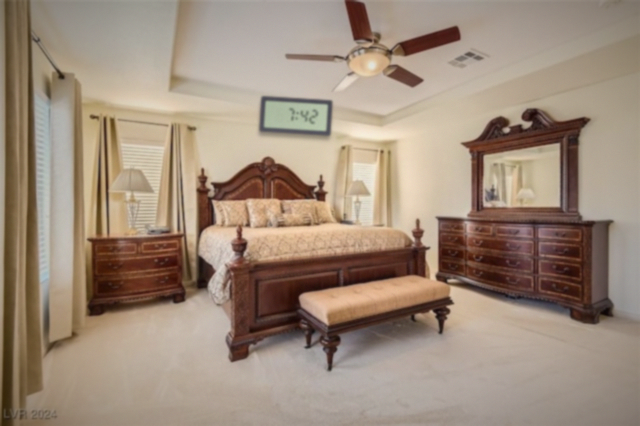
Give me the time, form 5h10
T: 7h42
